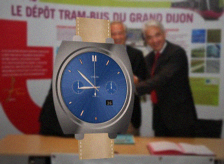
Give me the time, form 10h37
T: 8h52
